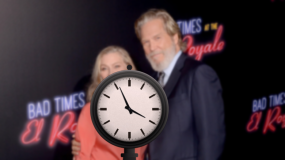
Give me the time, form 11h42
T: 3h56
